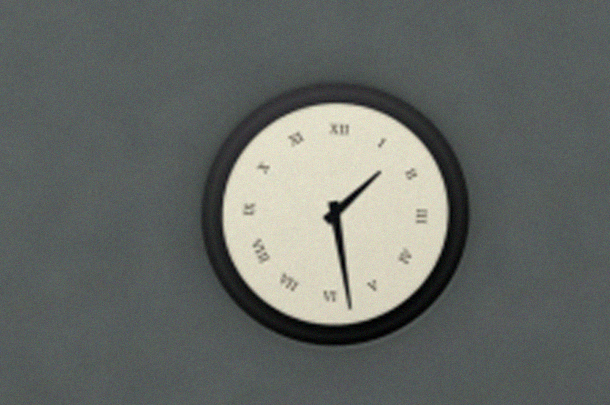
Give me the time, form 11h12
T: 1h28
